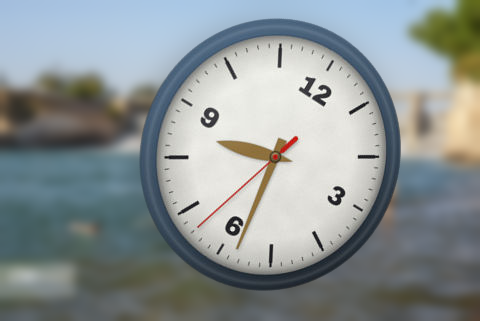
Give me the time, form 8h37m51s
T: 8h28m33s
